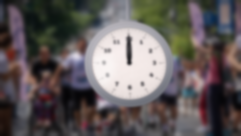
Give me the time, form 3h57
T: 12h00
